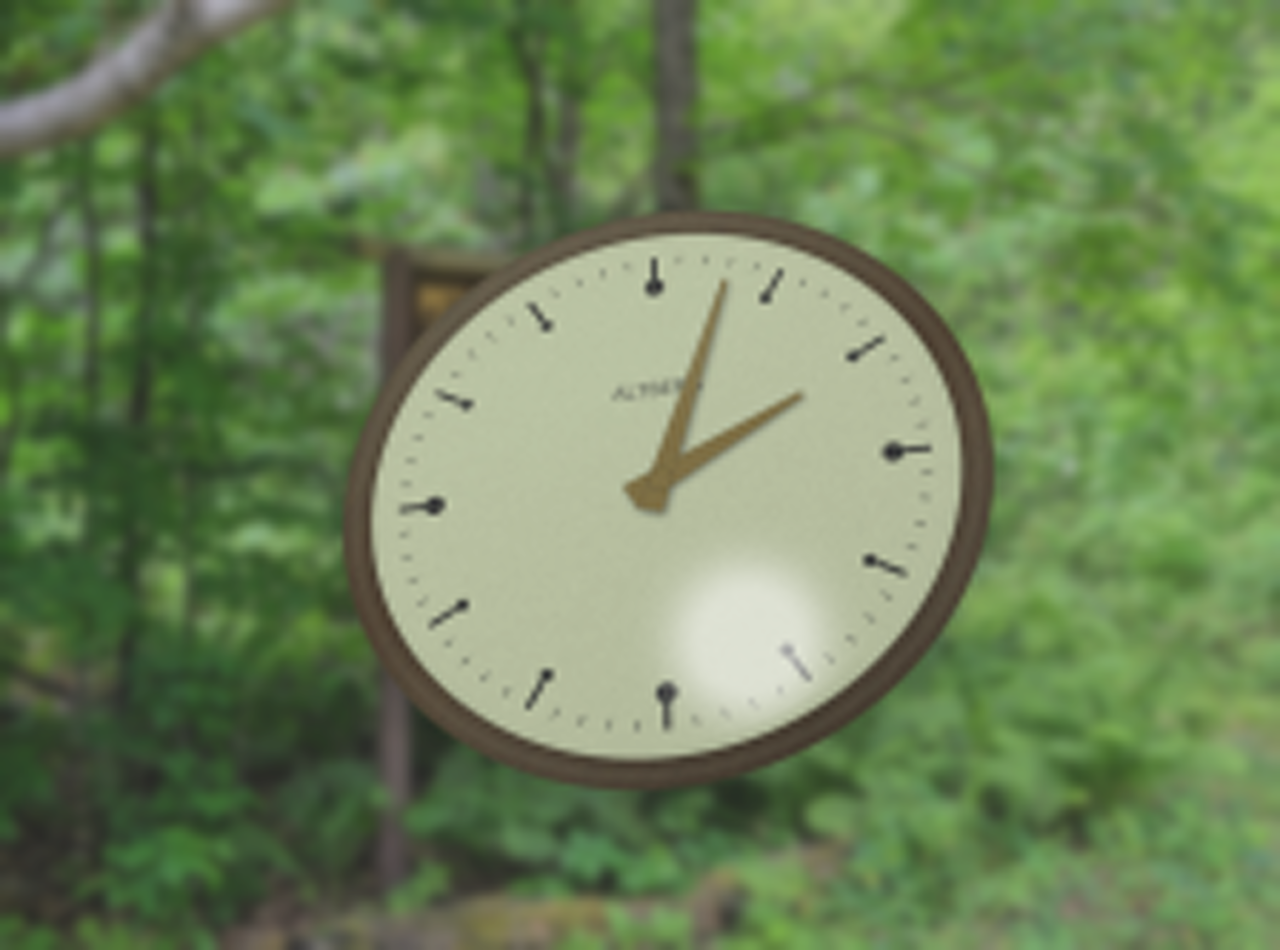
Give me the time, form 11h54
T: 2h03
